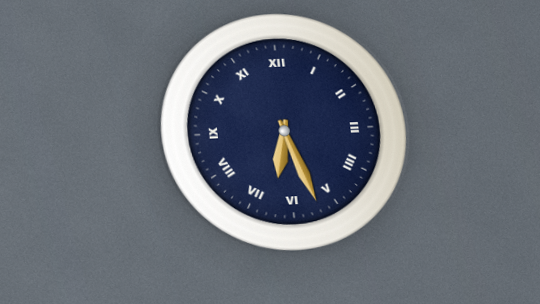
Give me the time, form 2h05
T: 6h27
